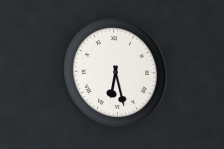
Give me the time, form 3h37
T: 6h28
